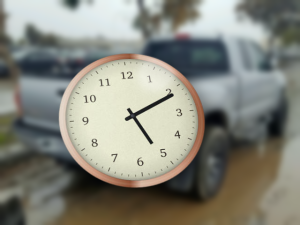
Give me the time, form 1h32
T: 5h11
